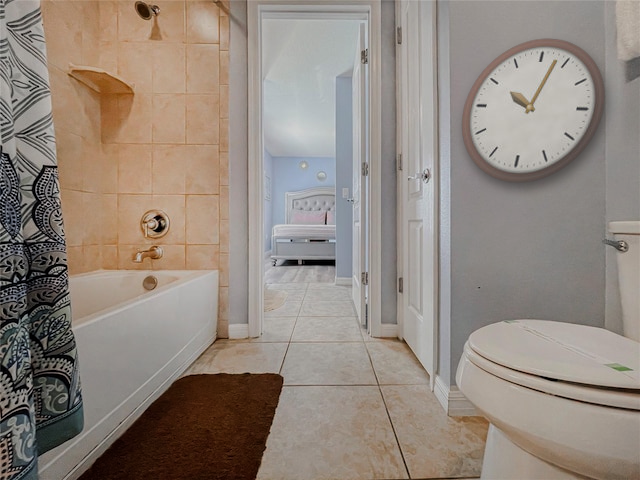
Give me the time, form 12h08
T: 10h03
